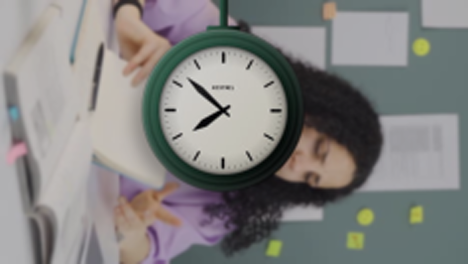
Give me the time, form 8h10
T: 7h52
